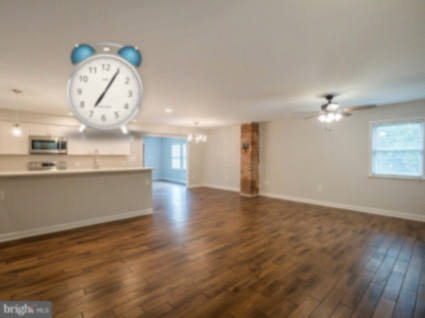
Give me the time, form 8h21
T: 7h05
